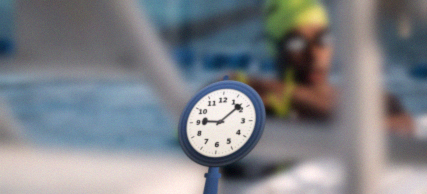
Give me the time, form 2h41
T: 9h08
